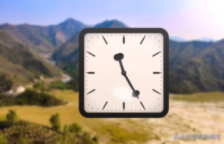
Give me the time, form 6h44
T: 11h25
